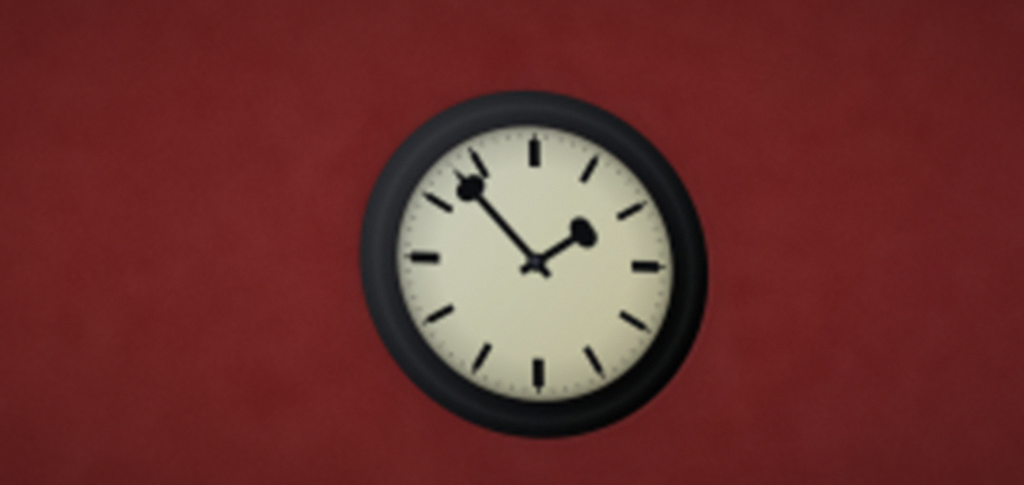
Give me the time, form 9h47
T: 1h53
